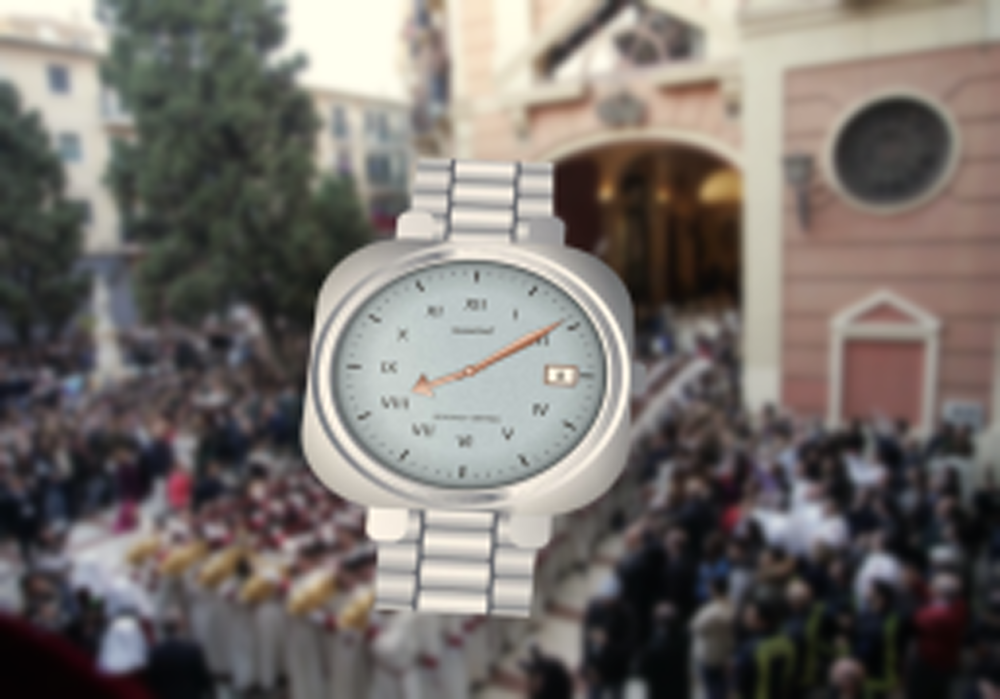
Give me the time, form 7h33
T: 8h09
